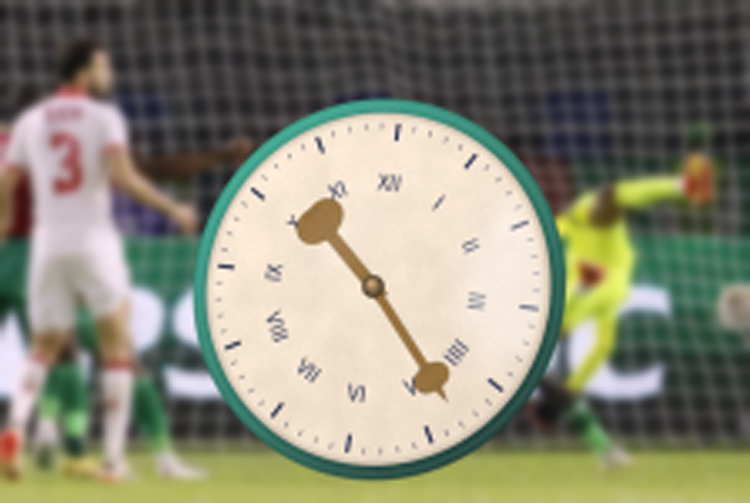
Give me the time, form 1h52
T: 10h23
